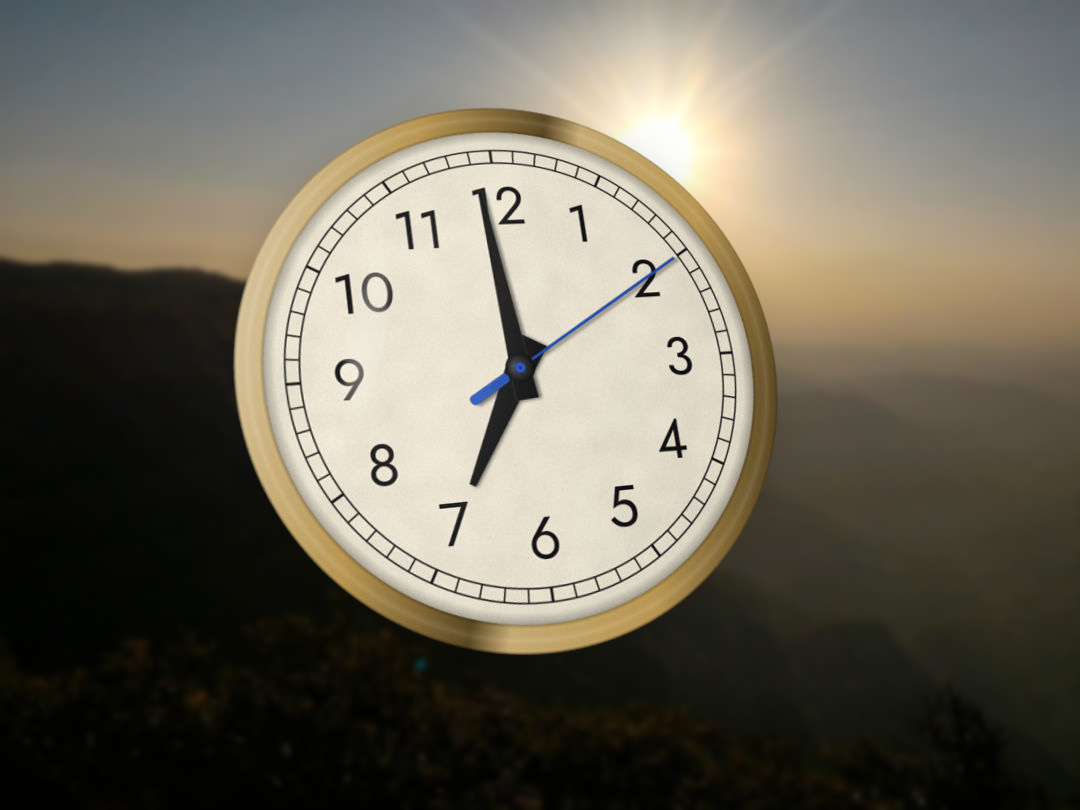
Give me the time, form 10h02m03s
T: 6h59m10s
